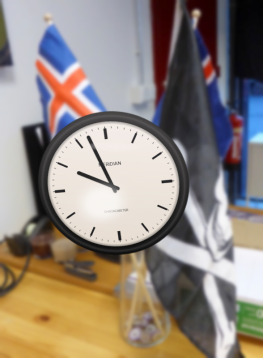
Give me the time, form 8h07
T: 9h57
